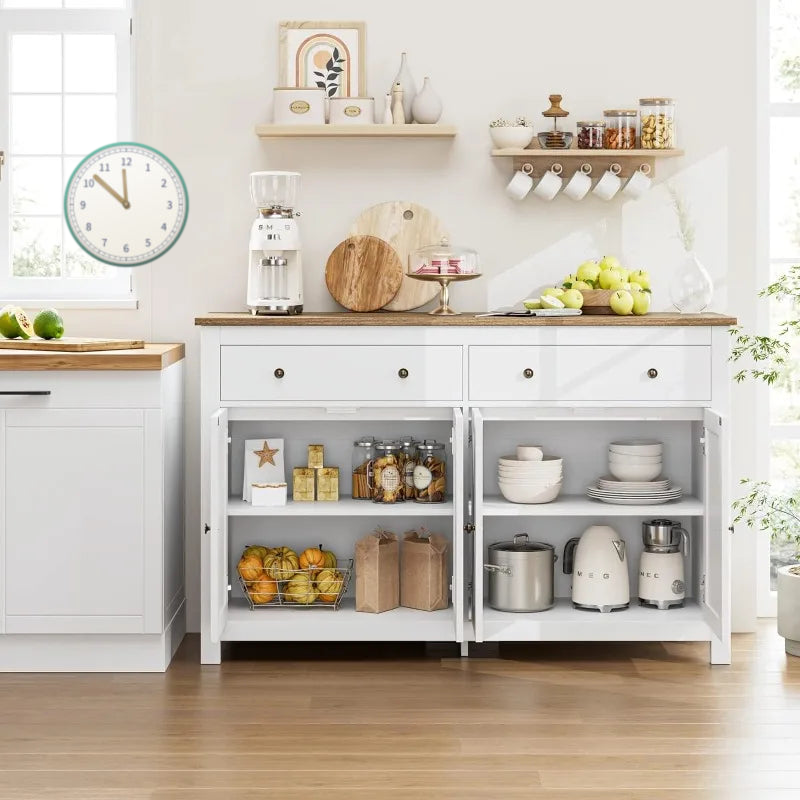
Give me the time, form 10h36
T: 11h52
